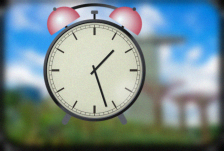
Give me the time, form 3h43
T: 1h27
